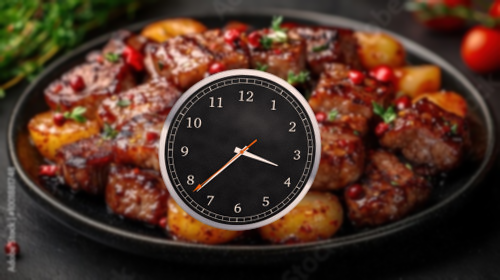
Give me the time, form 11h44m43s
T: 3h37m38s
